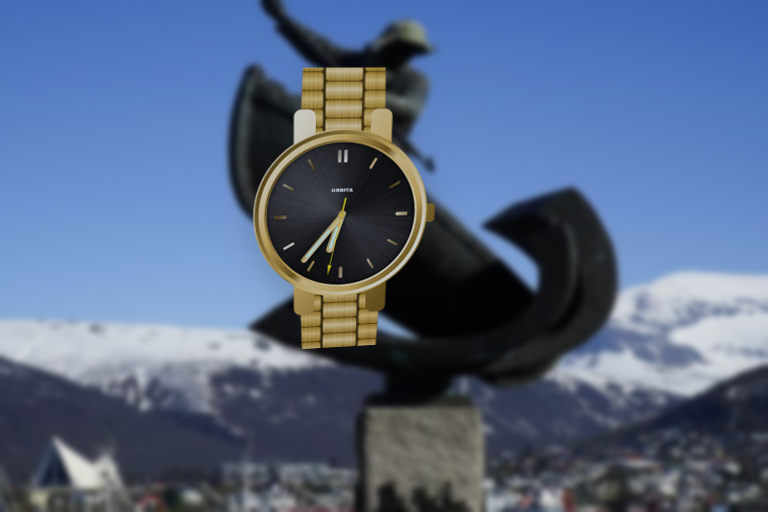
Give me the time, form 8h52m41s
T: 6h36m32s
